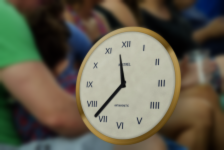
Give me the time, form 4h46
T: 11h37
